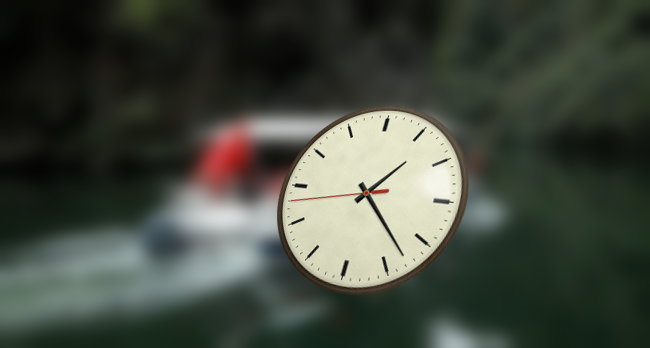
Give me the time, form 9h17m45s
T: 1h22m43s
